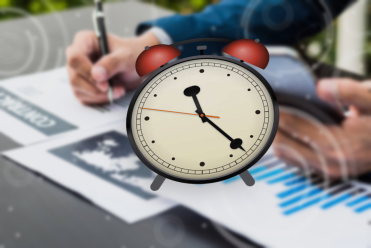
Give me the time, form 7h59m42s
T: 11h22m47s
